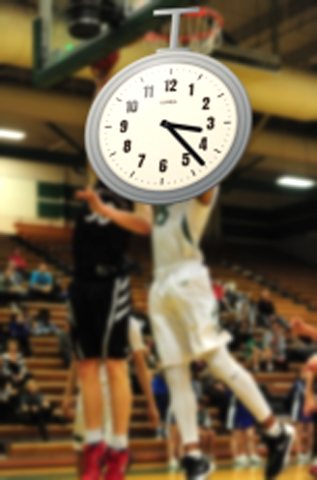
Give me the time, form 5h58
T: 3h23
